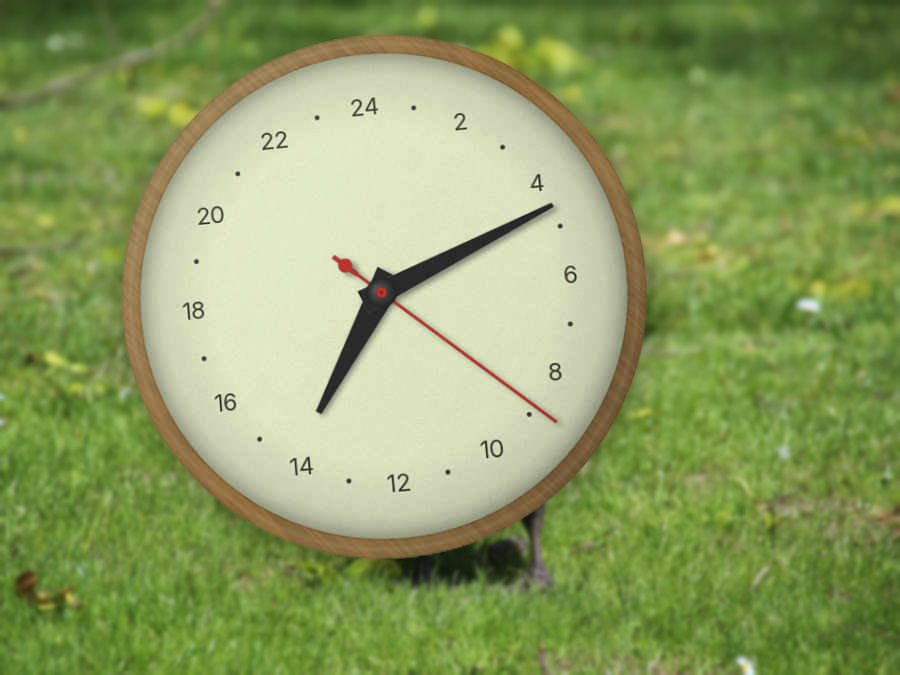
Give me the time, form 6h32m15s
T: 14h11m22s
